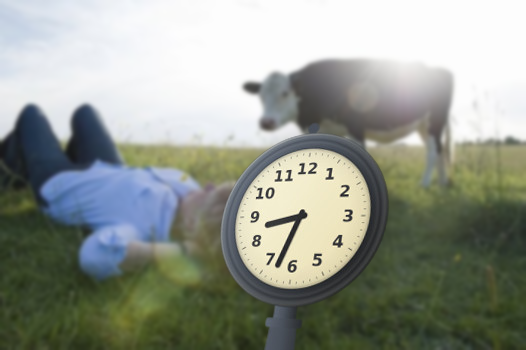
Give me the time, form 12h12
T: 8h33
